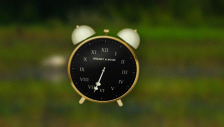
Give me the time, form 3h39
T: 6h33
